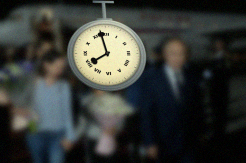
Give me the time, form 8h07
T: 7h58
